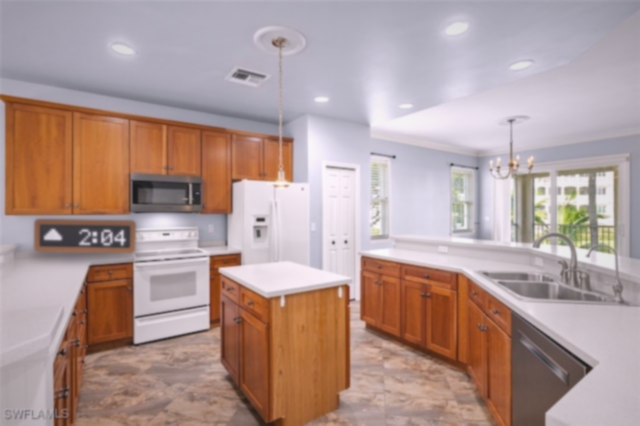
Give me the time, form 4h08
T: 2h04
